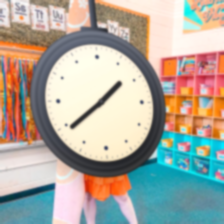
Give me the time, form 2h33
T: 1h39
